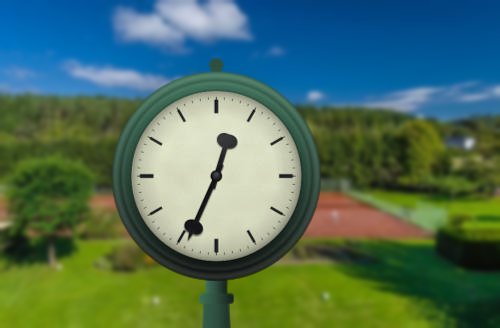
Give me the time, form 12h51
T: 12h34
